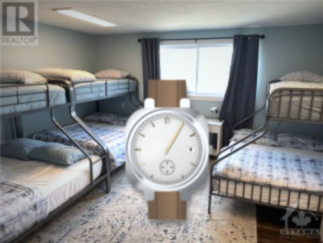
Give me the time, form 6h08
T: 1h05
